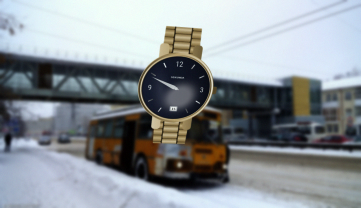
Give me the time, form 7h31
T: 9h49
